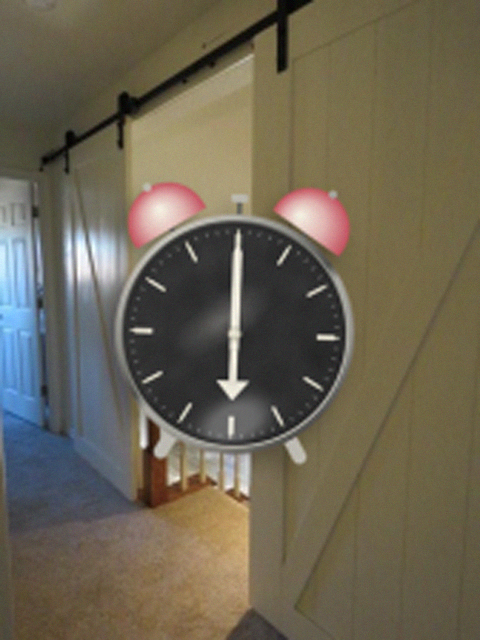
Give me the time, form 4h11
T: 6h00
